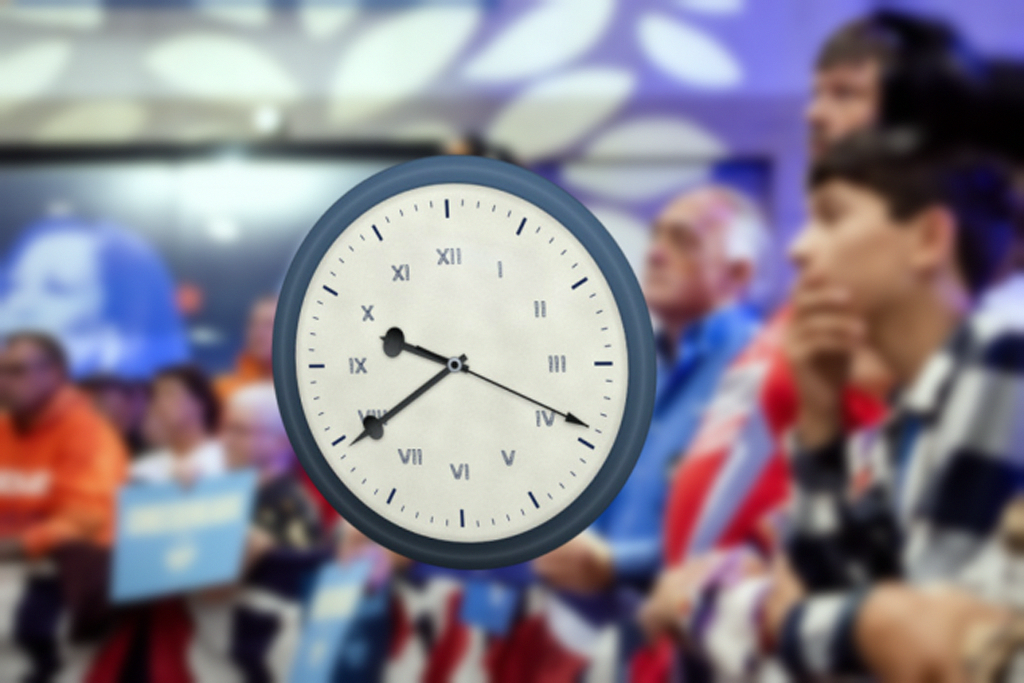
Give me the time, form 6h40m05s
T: 9h39m19s
